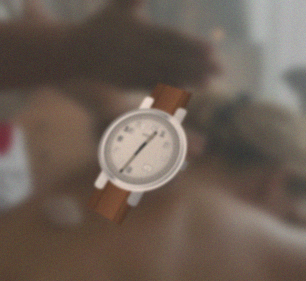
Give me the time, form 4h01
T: 12h32
